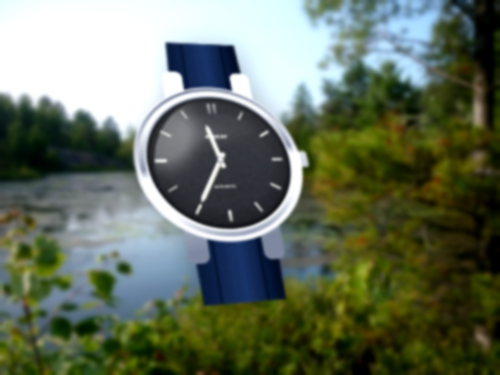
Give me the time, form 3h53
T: 11h35
